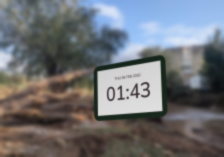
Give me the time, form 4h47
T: 1h43
